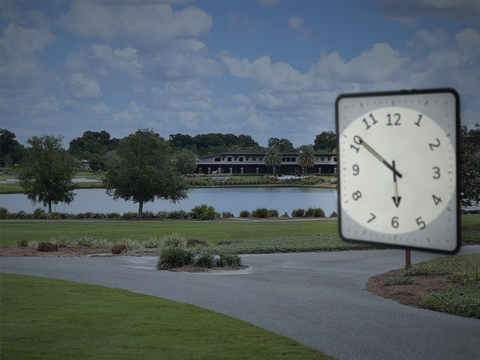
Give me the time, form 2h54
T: 5h51
